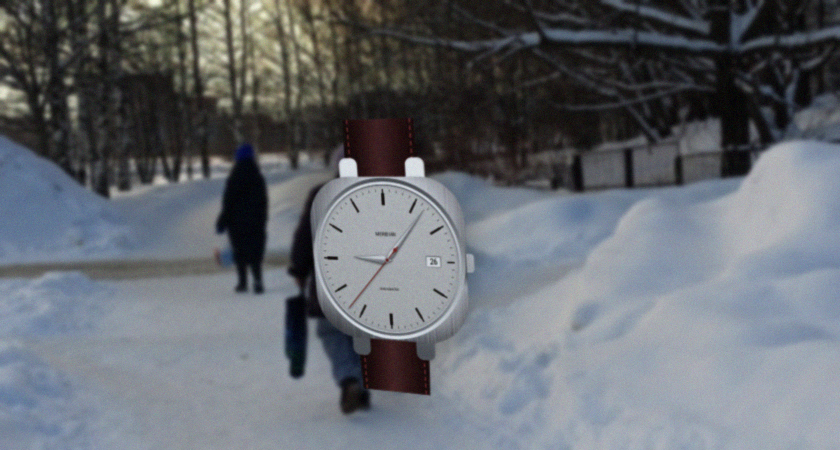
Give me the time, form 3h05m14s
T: 9h06m37s
